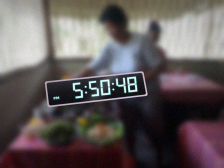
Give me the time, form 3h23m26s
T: 5h50m48s
